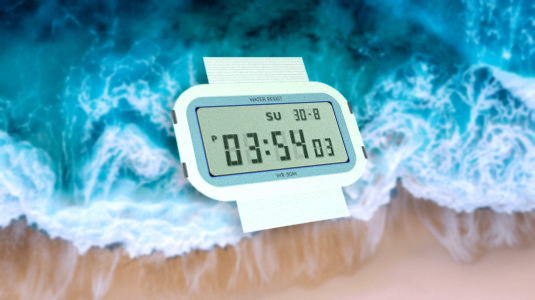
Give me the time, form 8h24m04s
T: 3h54m03s
